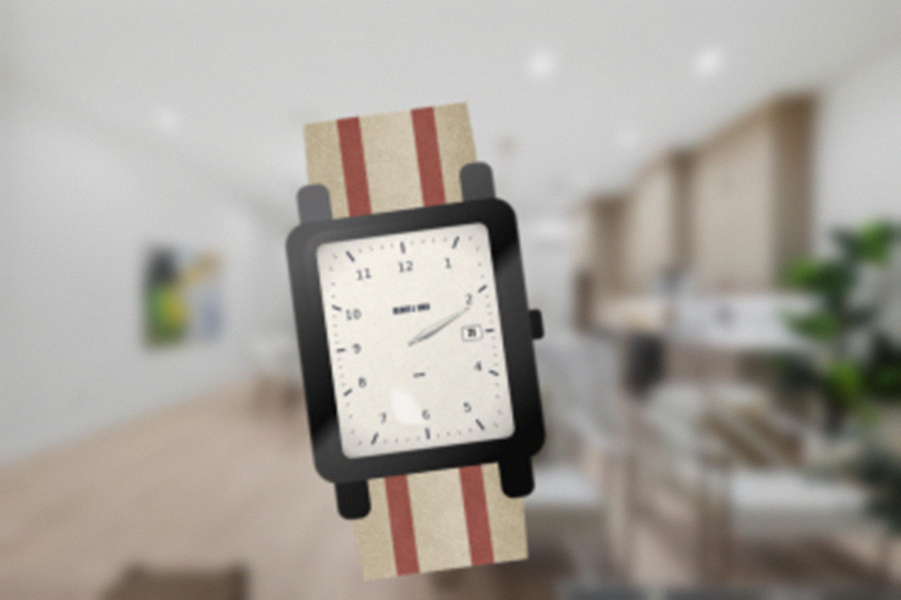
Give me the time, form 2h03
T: 2h11
